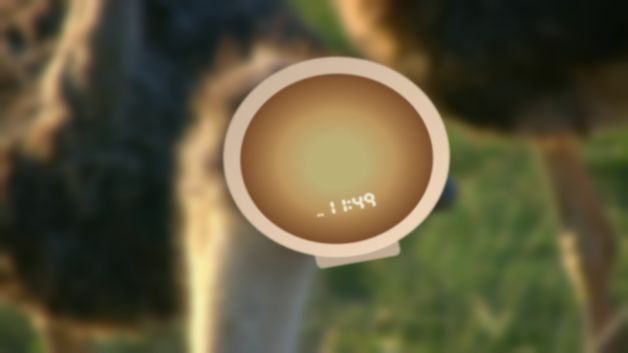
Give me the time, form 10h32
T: 11h49
